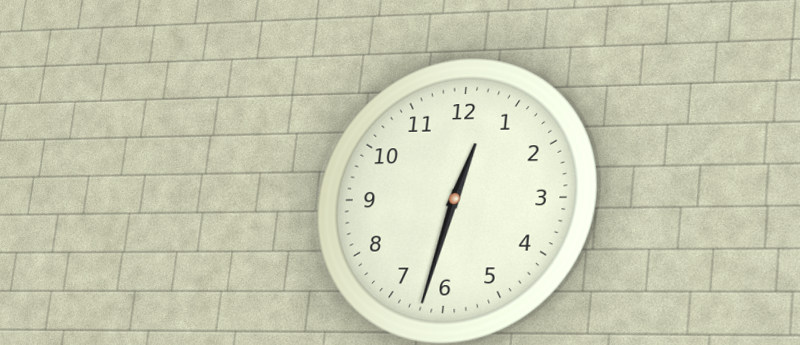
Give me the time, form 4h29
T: 12h32
